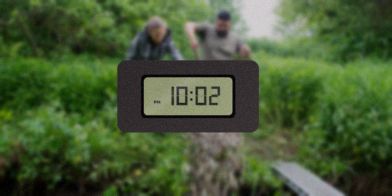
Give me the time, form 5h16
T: 10h02
